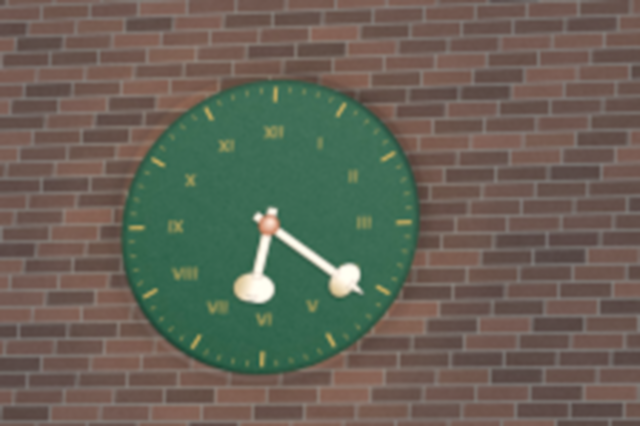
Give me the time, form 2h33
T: 6h21
